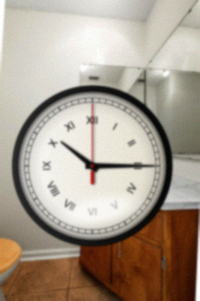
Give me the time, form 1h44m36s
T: 10h15m00s
